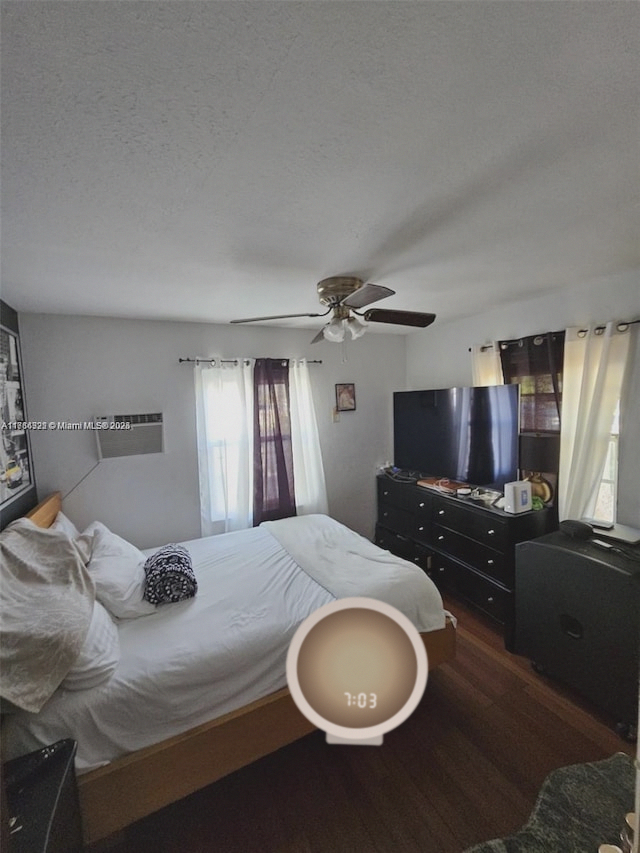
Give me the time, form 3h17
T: 7h03
